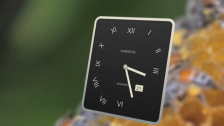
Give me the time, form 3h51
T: 3h26
